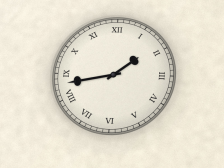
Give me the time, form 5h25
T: 1h43
